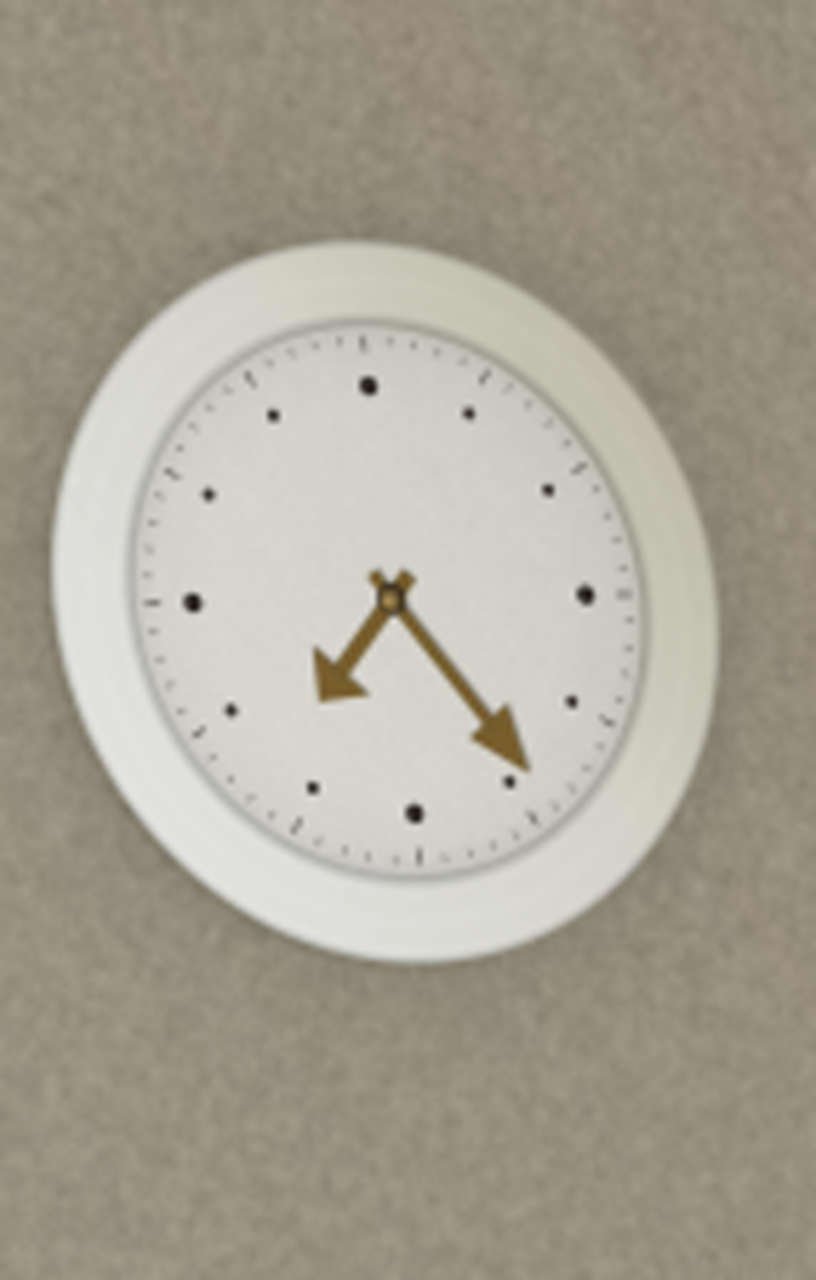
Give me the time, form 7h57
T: 7h24
